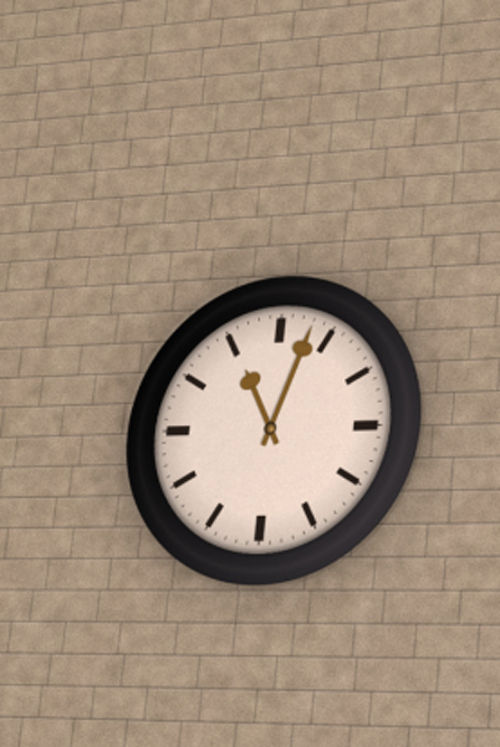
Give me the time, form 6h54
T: 11h03
